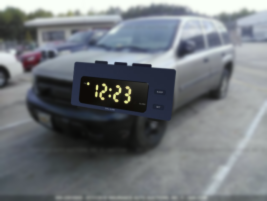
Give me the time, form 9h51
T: 12h23
